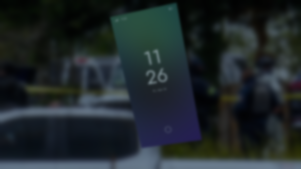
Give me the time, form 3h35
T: 11h26
